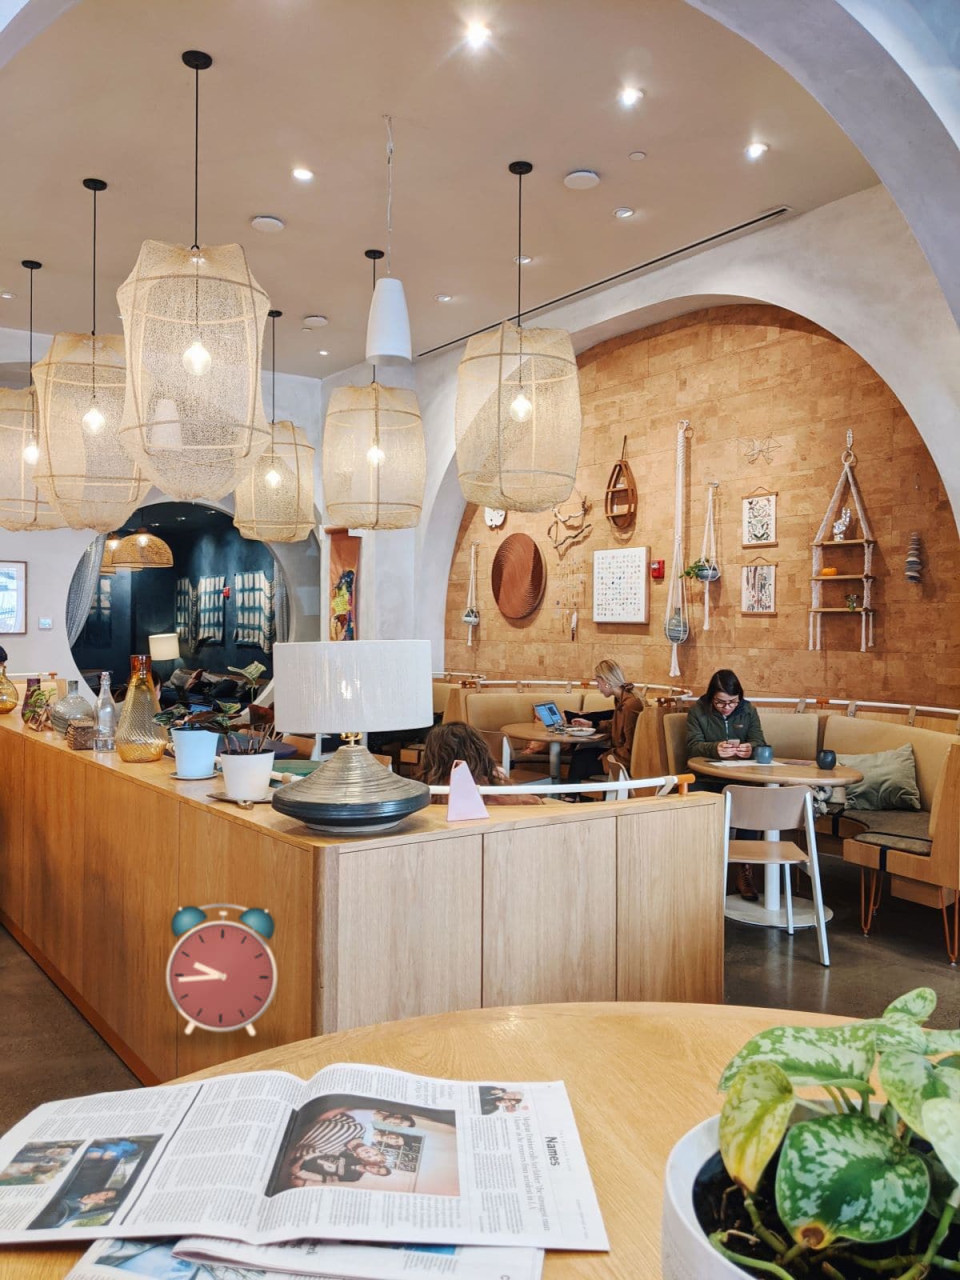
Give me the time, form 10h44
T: 9h44
